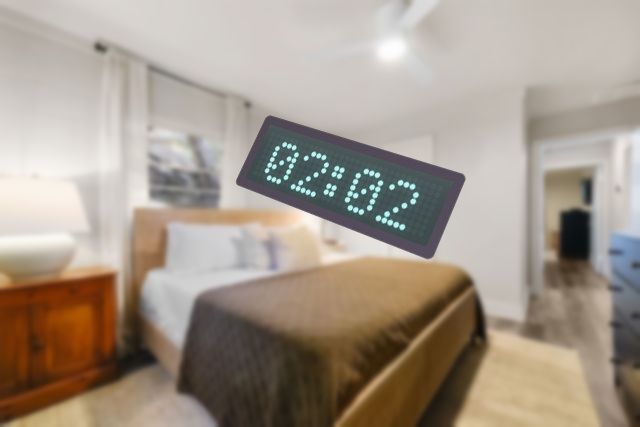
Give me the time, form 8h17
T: 2h02
